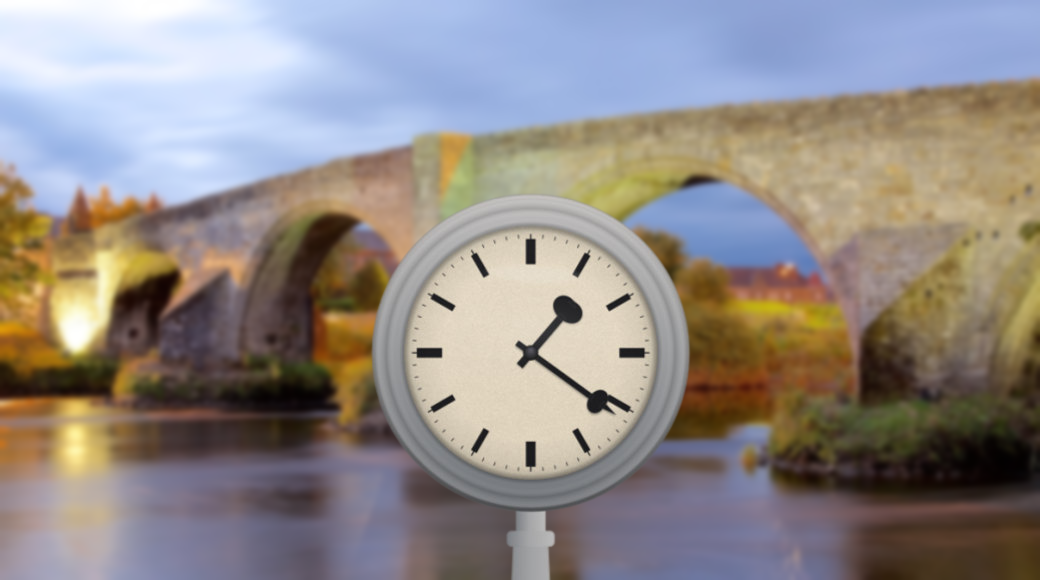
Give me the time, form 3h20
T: 1h21
